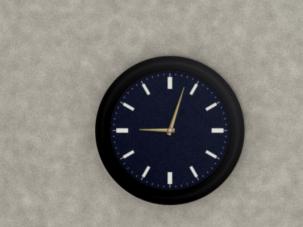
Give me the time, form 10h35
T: 9h03
